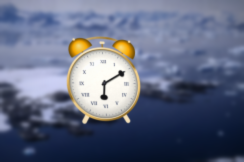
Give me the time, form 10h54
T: 6h10
